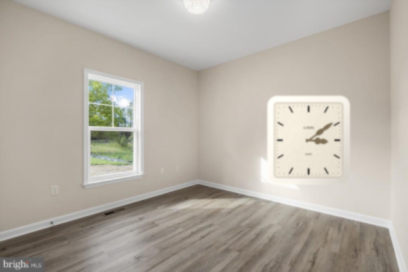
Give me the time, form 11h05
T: 3h09
